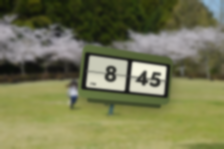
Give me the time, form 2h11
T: 8h45
